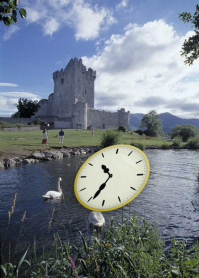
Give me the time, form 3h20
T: 10h34
